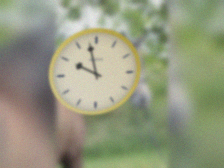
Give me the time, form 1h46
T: 9h58
